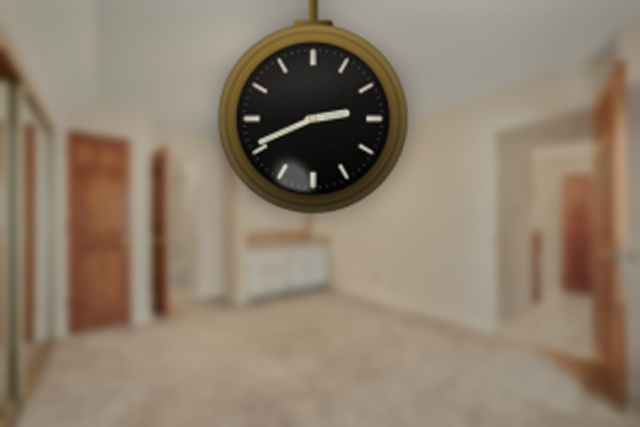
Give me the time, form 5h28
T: 2h41
